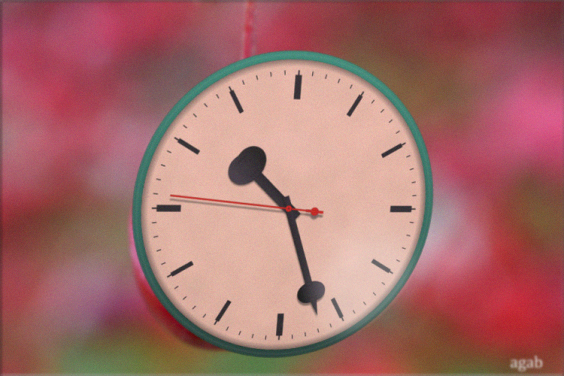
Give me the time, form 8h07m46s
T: 10h26m46s
